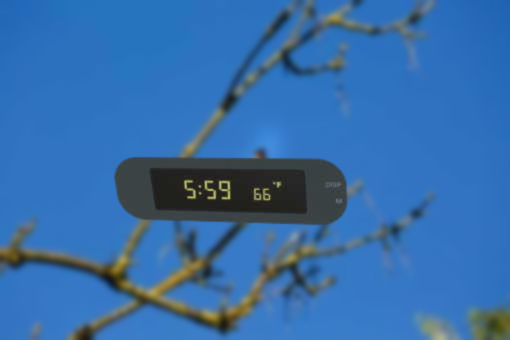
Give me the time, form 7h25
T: 5h59
